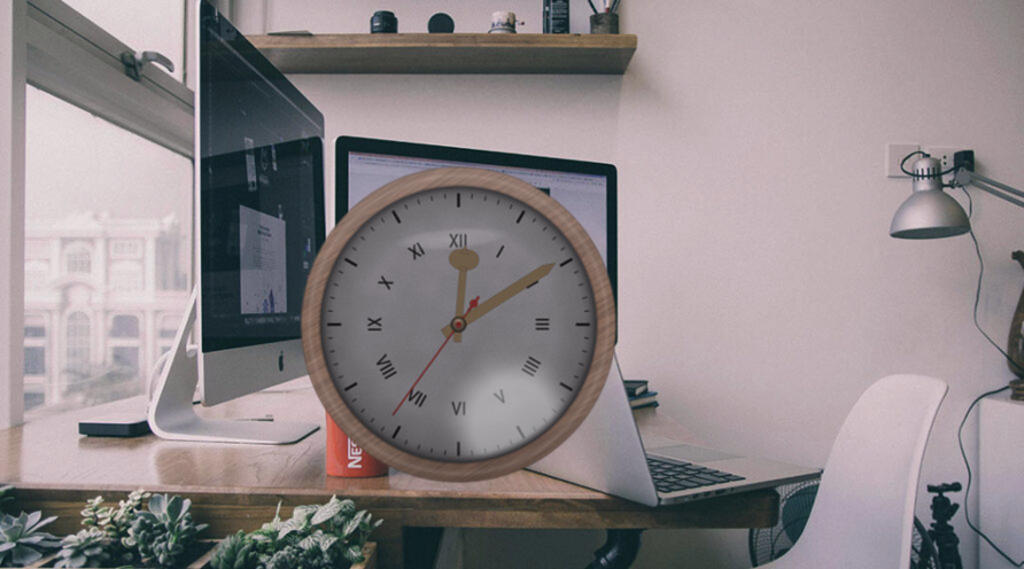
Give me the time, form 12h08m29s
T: 12h09m36s
